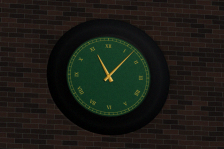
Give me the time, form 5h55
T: 11h07
